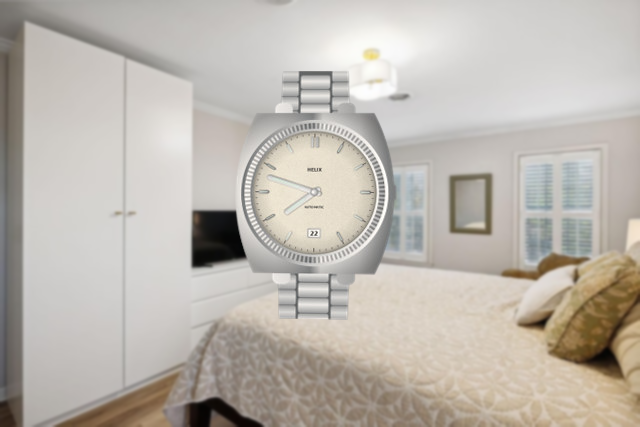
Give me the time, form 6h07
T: 7h48
